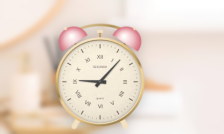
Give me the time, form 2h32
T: 9h07
